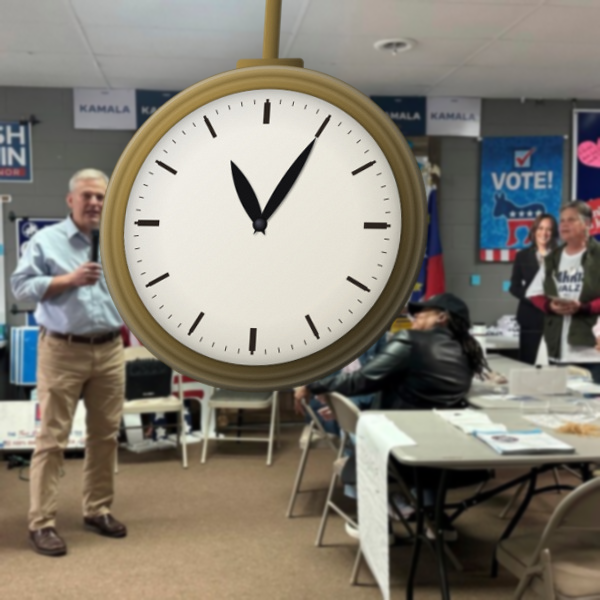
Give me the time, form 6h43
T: 11h05
